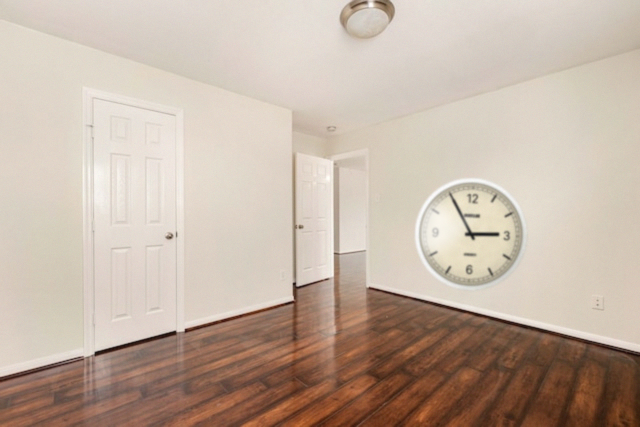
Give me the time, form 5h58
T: 2h55
